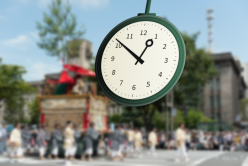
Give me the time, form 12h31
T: 12h51
